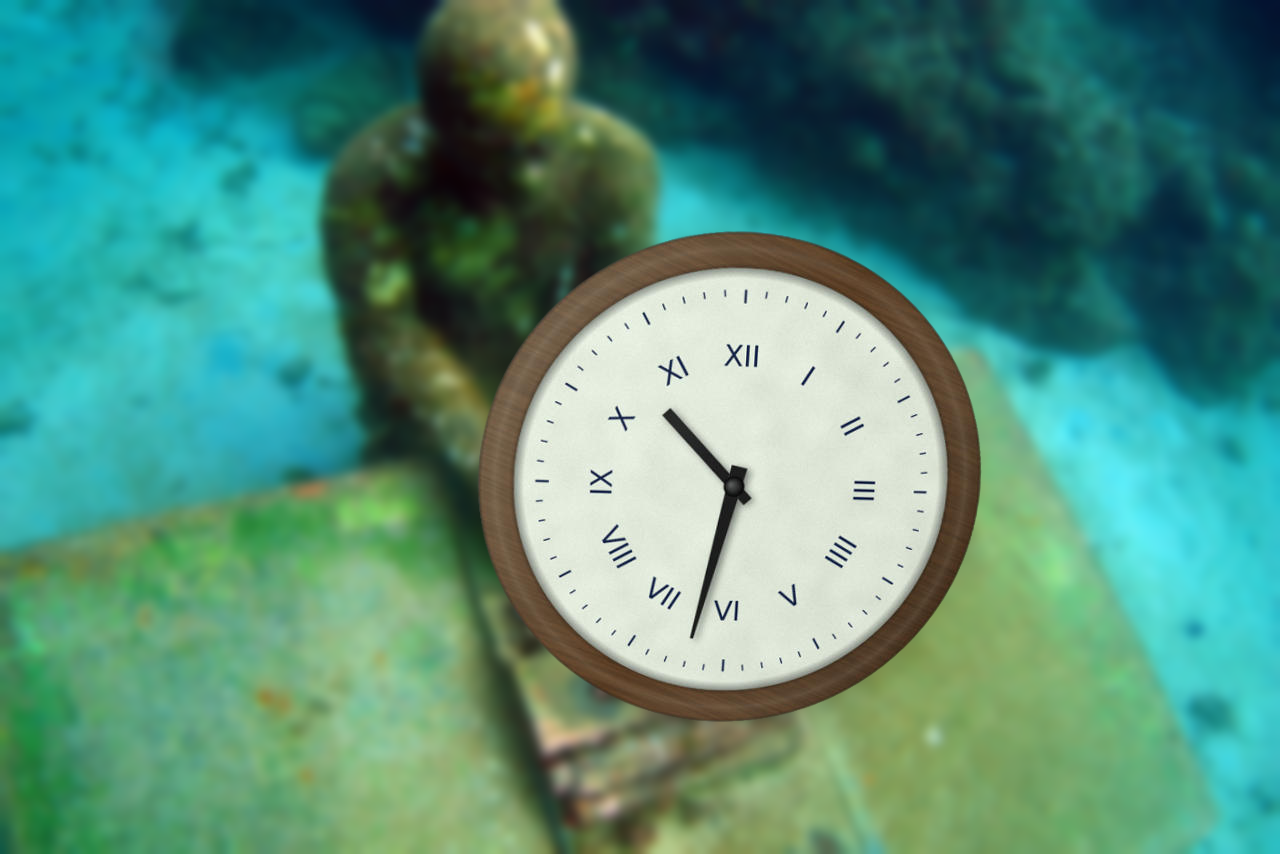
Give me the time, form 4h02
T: 10h32
